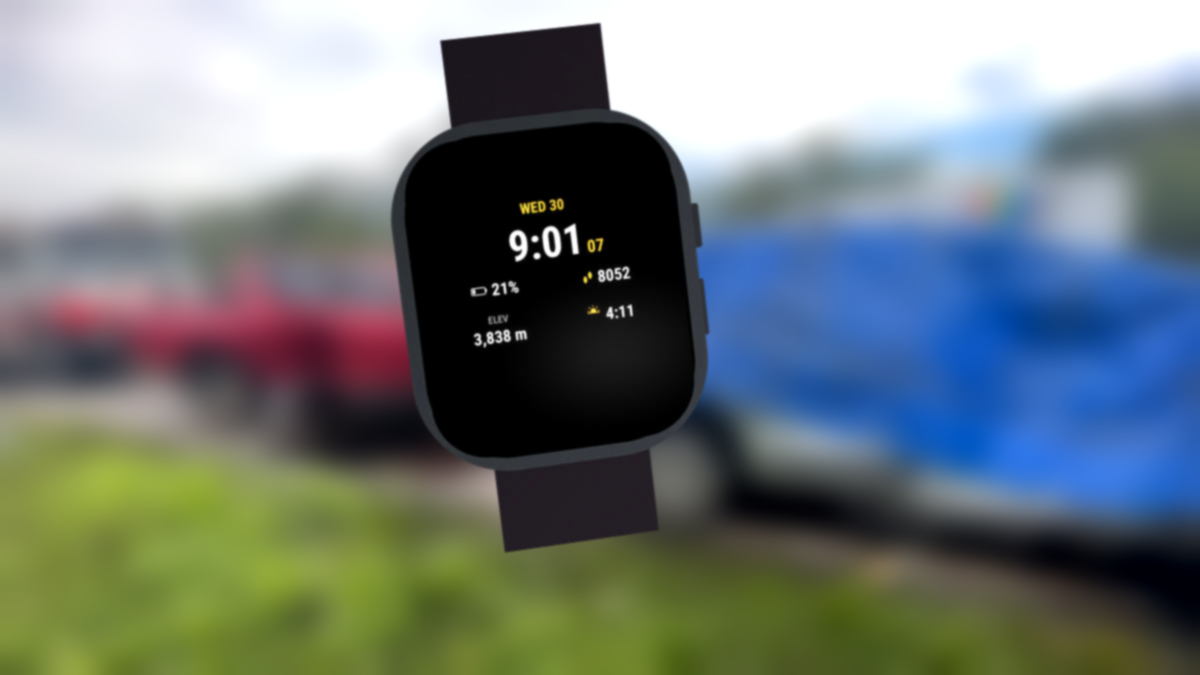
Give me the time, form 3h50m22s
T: 9h01m07s
